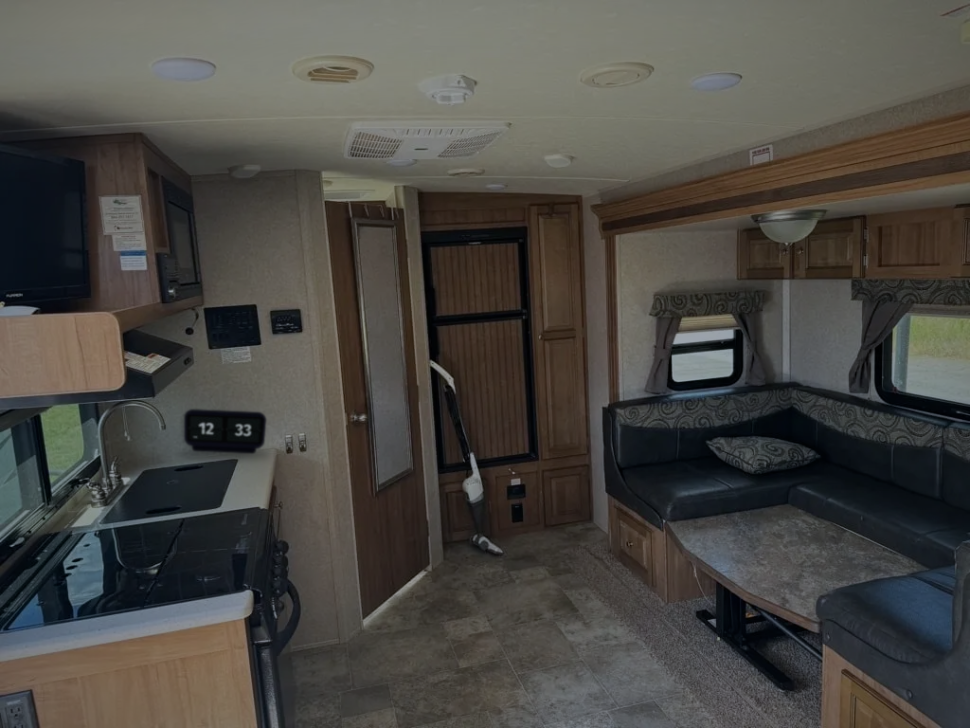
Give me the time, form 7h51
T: 12h33
